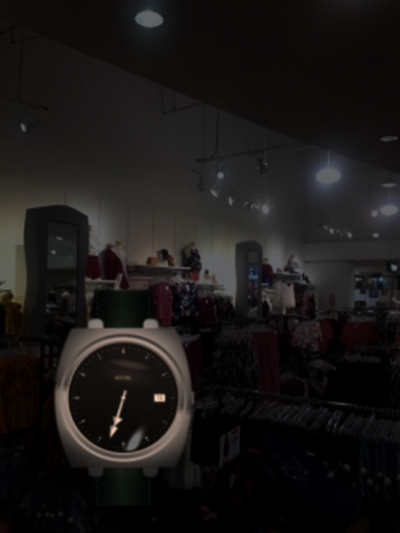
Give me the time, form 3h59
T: 6h33
